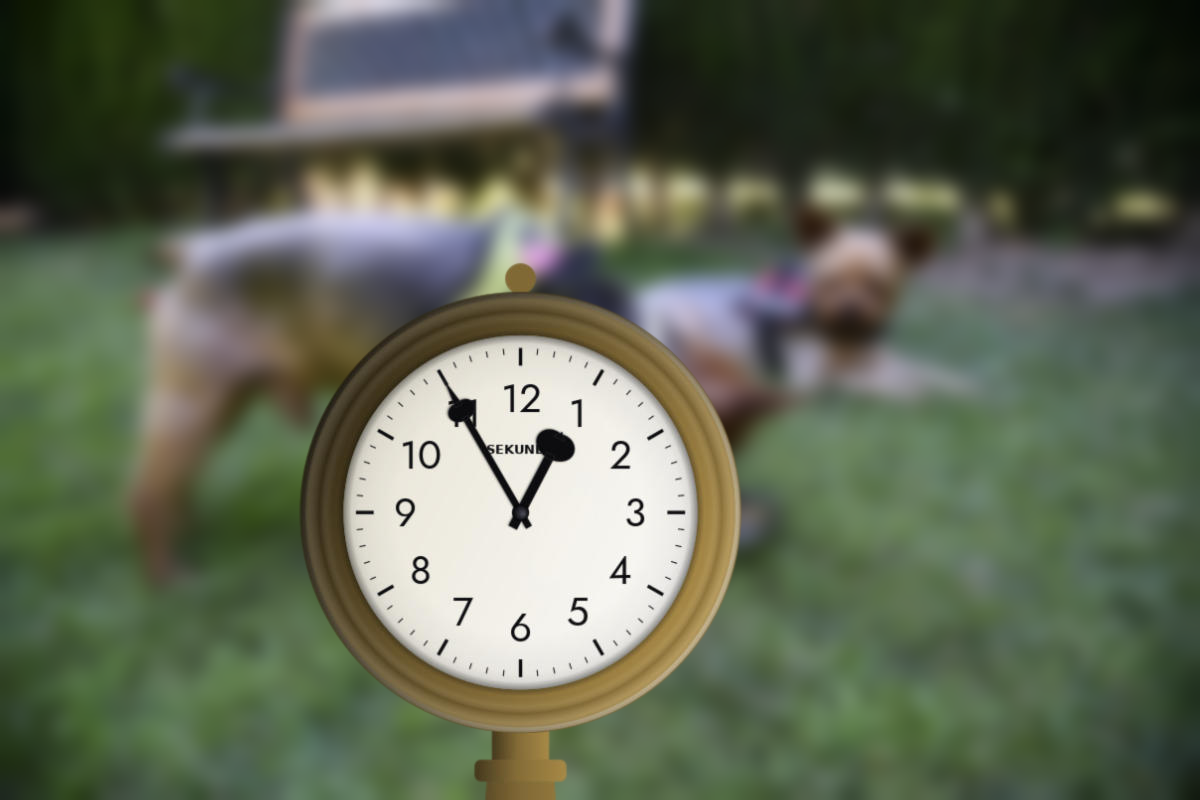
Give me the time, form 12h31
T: 12h55
